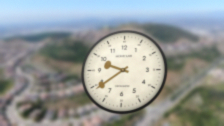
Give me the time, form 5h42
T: 9h39
